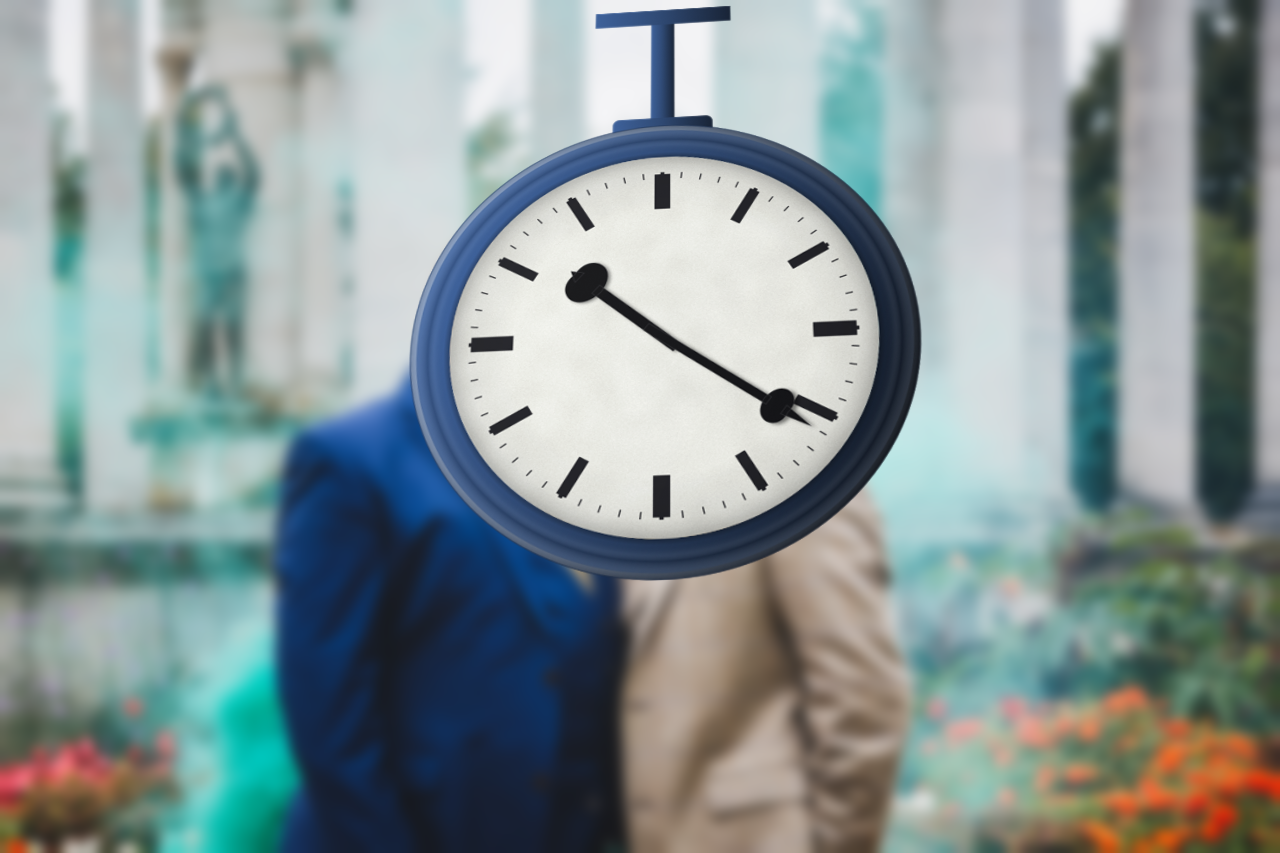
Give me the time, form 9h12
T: 10h21
